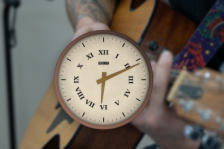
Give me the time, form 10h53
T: 6h11
